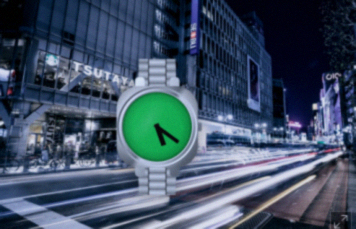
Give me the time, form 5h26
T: 5h21
